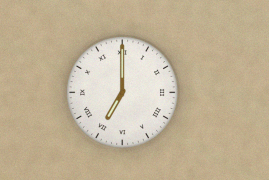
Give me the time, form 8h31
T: 7h00
